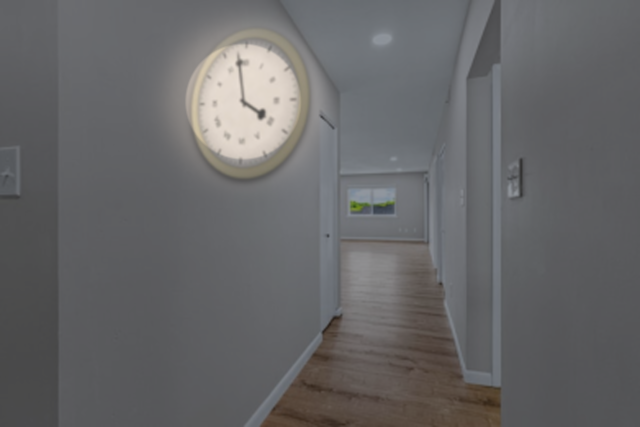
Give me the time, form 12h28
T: 3h58
